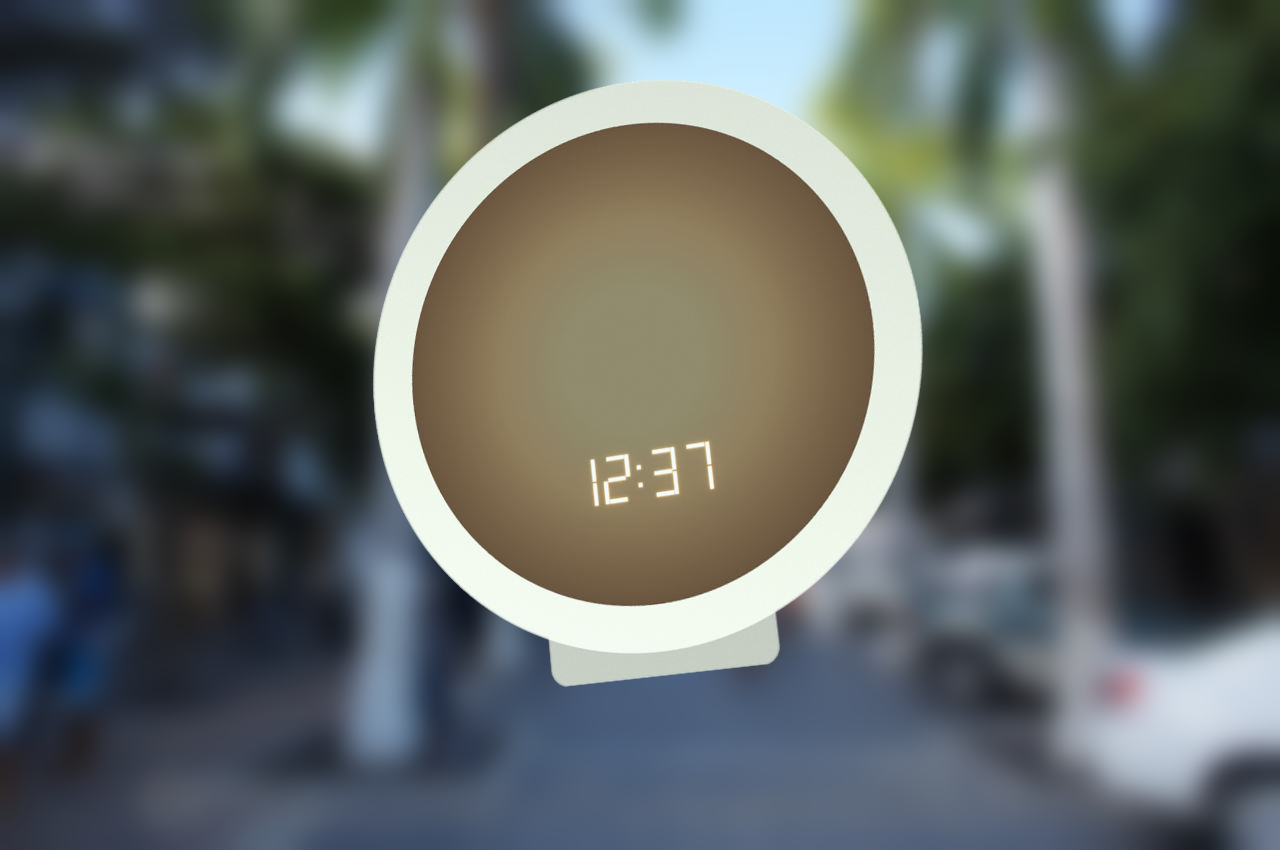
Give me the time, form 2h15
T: 12h37
